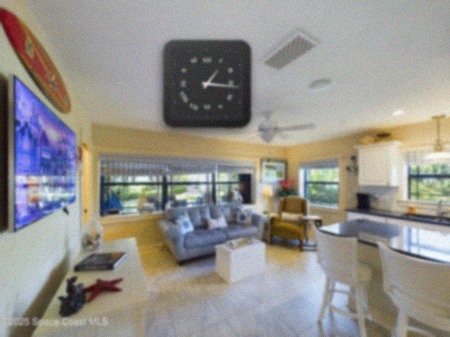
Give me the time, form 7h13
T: 1h16
